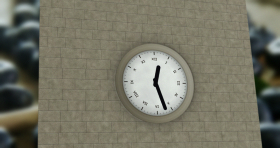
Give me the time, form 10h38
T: 12h27
